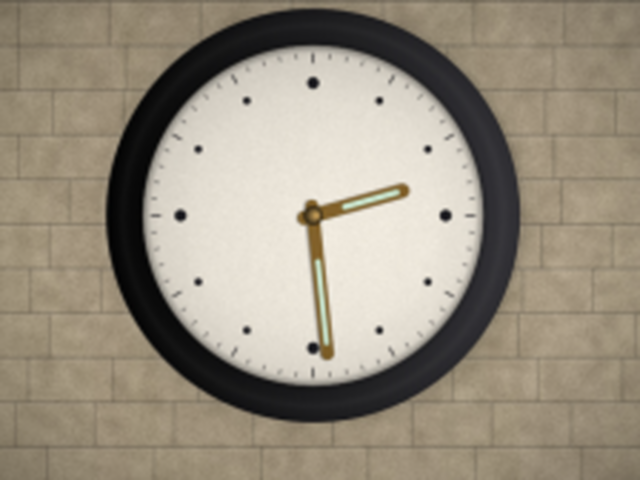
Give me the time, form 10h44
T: 2h29
